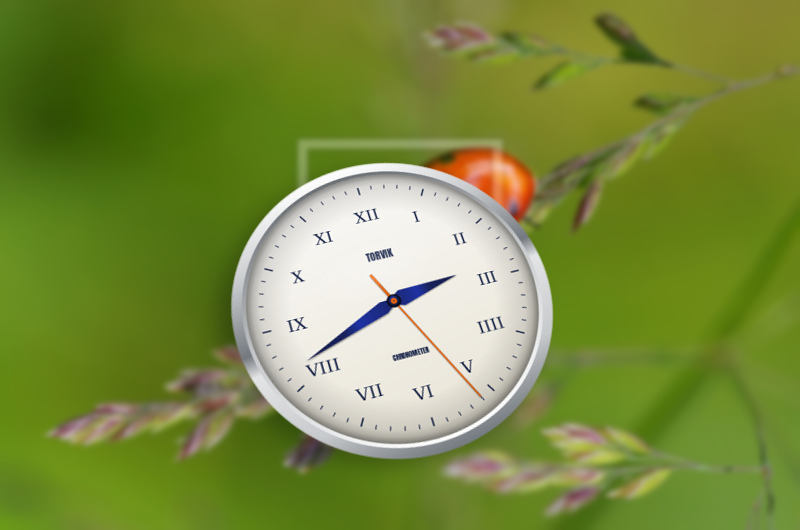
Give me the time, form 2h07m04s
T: 2h41m26s
